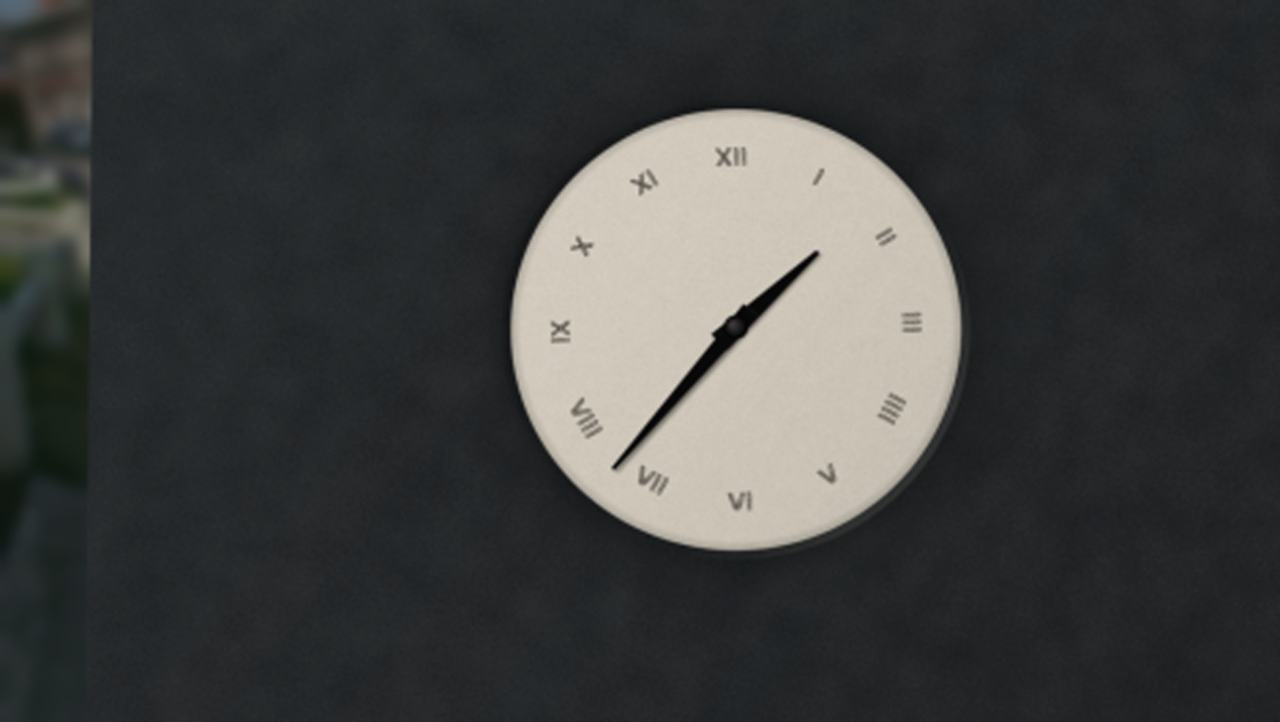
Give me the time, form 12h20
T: 1h37
